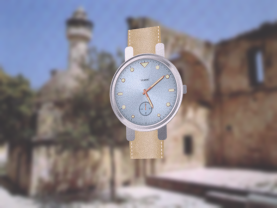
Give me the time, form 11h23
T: 5h09
